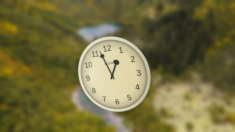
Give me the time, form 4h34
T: 12h57
